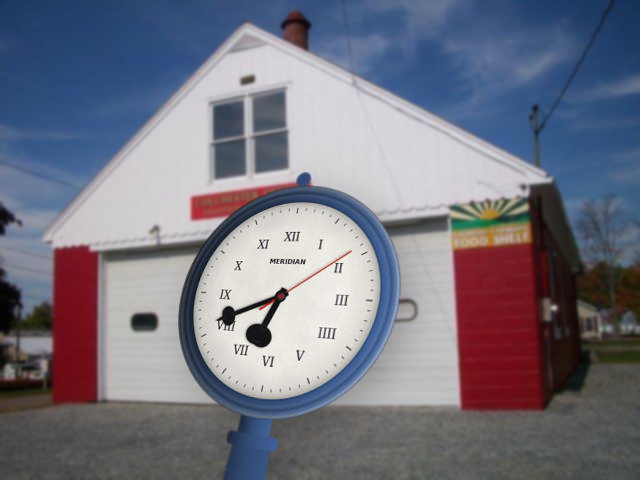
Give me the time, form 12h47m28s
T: 6h41m09s
